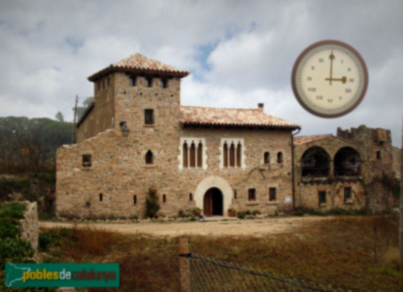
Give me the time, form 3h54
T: 3h00
